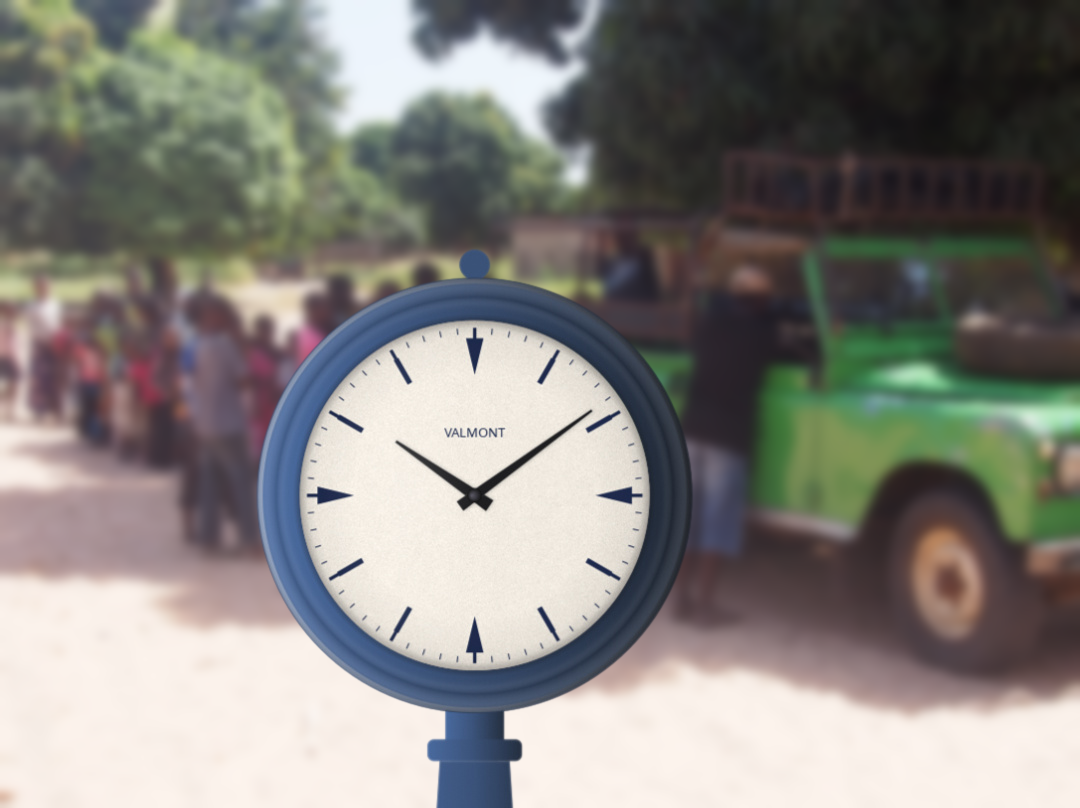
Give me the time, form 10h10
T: 10h09
